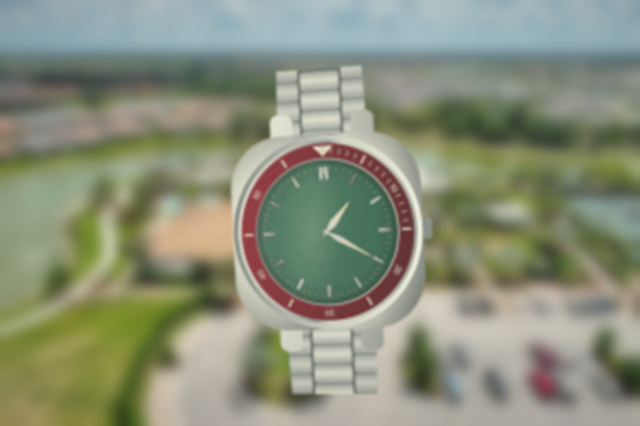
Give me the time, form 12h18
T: 1h20
